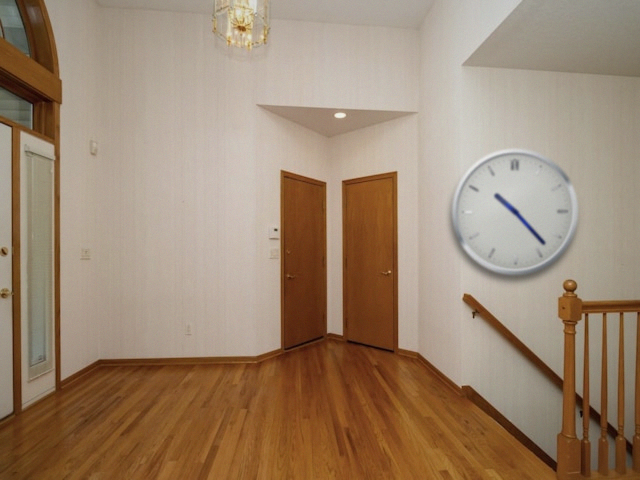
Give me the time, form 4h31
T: 10h23
